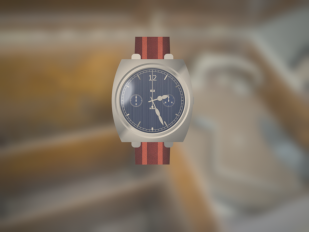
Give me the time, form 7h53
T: 2h26
